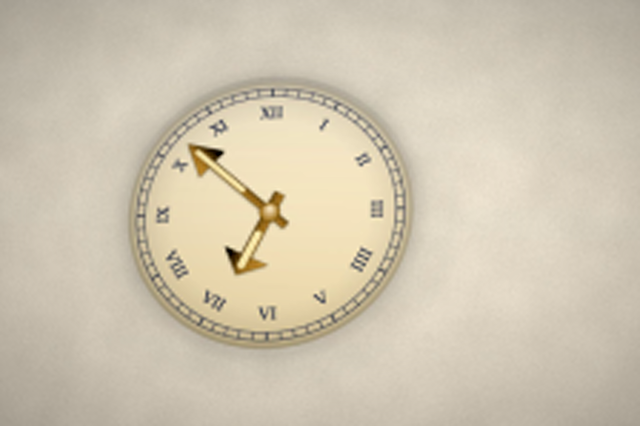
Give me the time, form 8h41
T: 6h52
